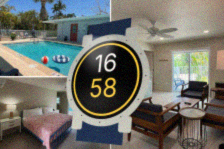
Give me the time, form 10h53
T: 16h58
